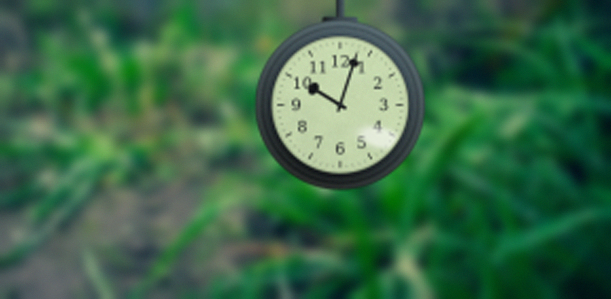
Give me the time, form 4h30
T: 10h03
